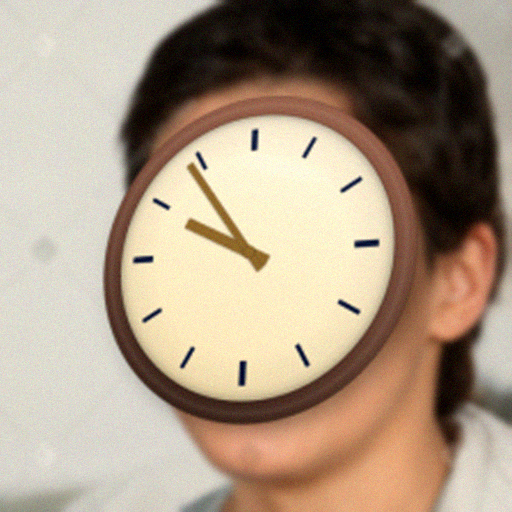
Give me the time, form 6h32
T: 9h54
